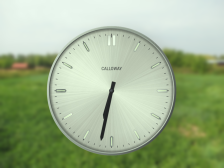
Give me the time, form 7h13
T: 6h32
